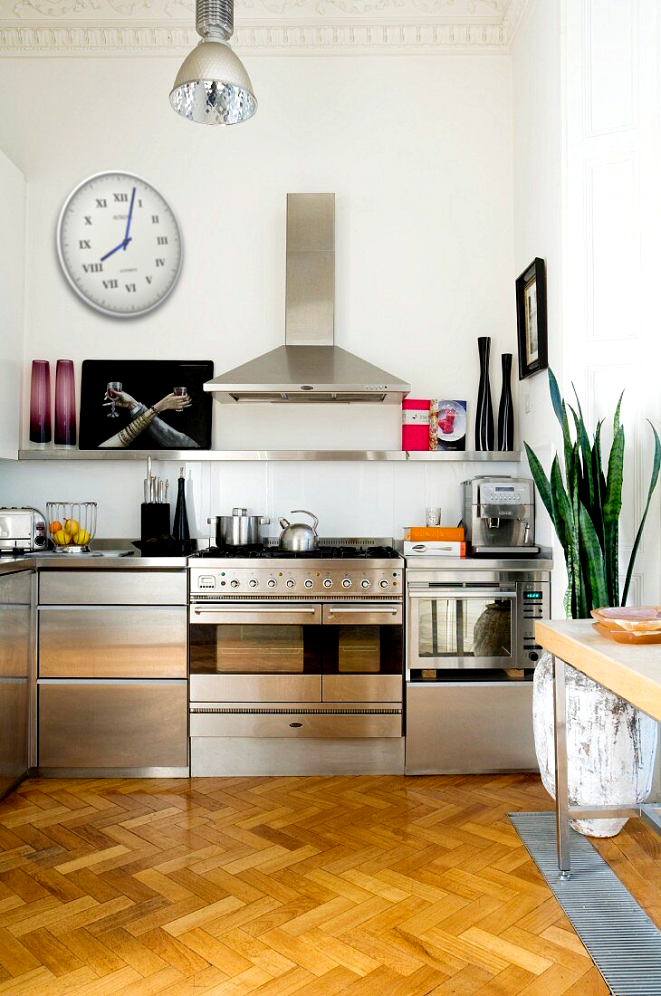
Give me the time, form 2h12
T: 8h03
